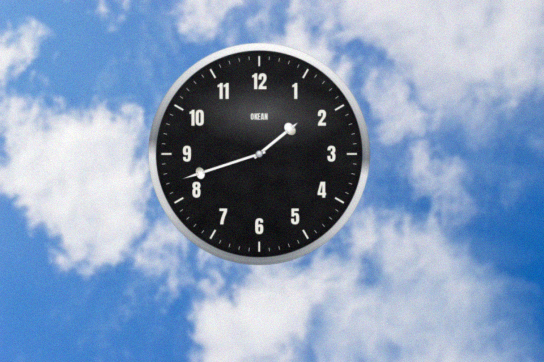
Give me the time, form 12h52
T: 1h42
